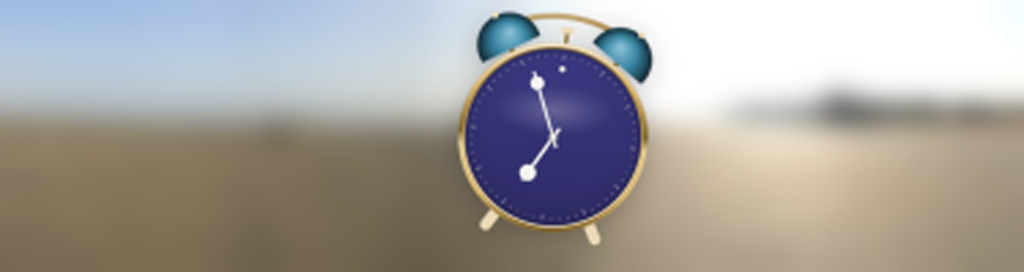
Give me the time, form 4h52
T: 6h56
